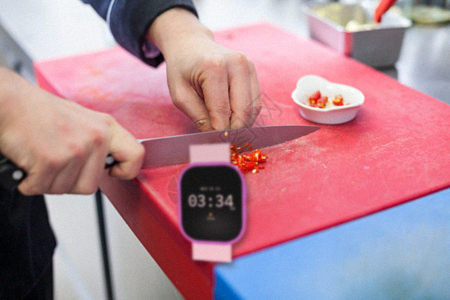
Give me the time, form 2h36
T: 3h34
